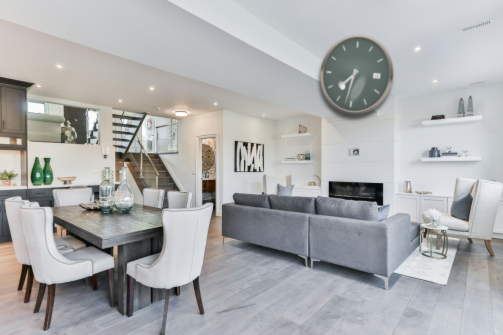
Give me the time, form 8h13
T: 7h32
